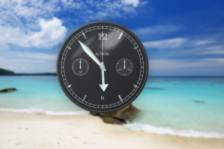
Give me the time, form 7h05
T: 5h53
